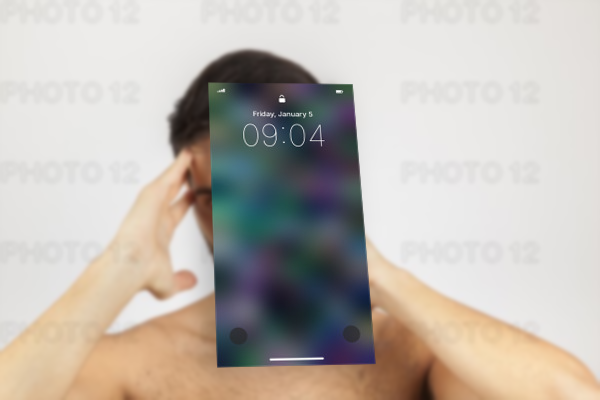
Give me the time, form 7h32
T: 9h04
